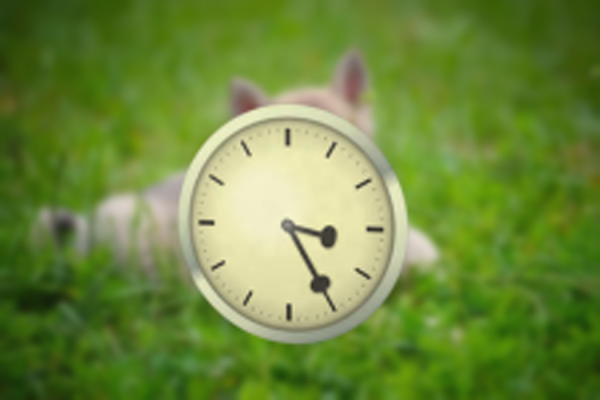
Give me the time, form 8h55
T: 3h25
